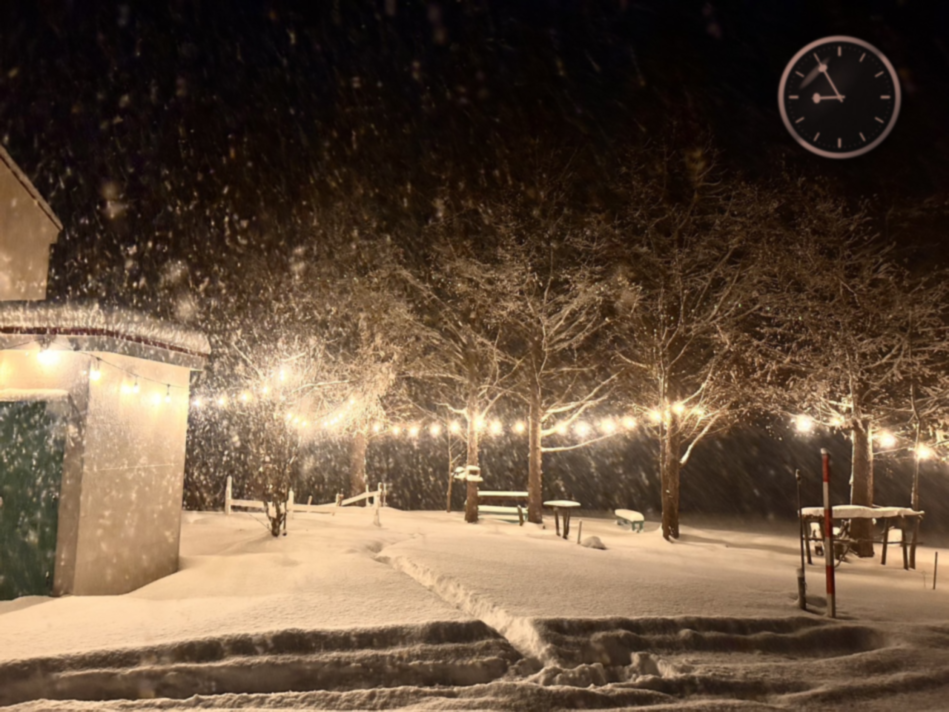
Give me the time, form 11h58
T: 8h55
